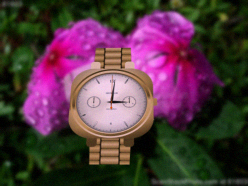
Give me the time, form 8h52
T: 3h01
